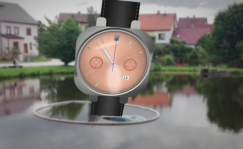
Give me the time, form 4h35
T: 10h53
